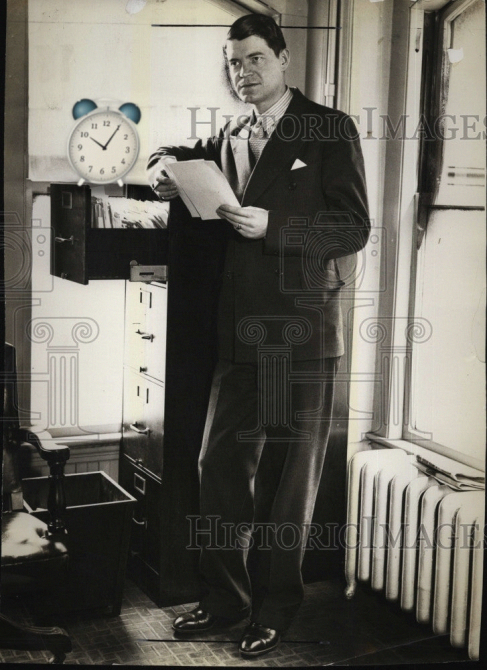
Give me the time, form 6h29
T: 10h05
